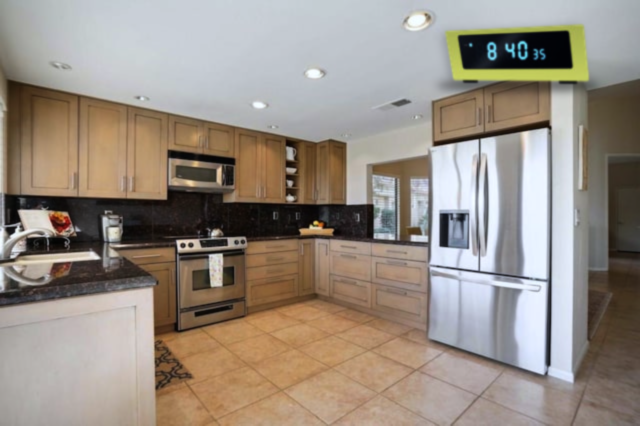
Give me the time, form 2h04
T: 8h40
